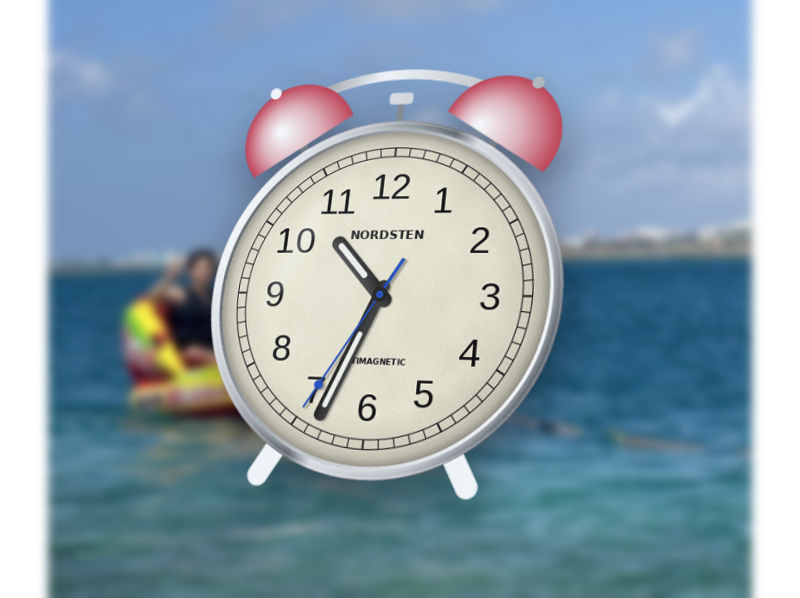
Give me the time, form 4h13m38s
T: 10h33m35s
